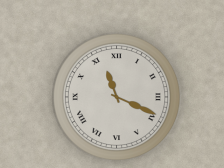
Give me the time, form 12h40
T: 11h19
